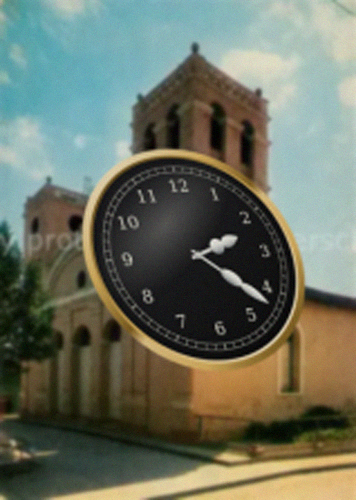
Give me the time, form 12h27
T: 2h22
